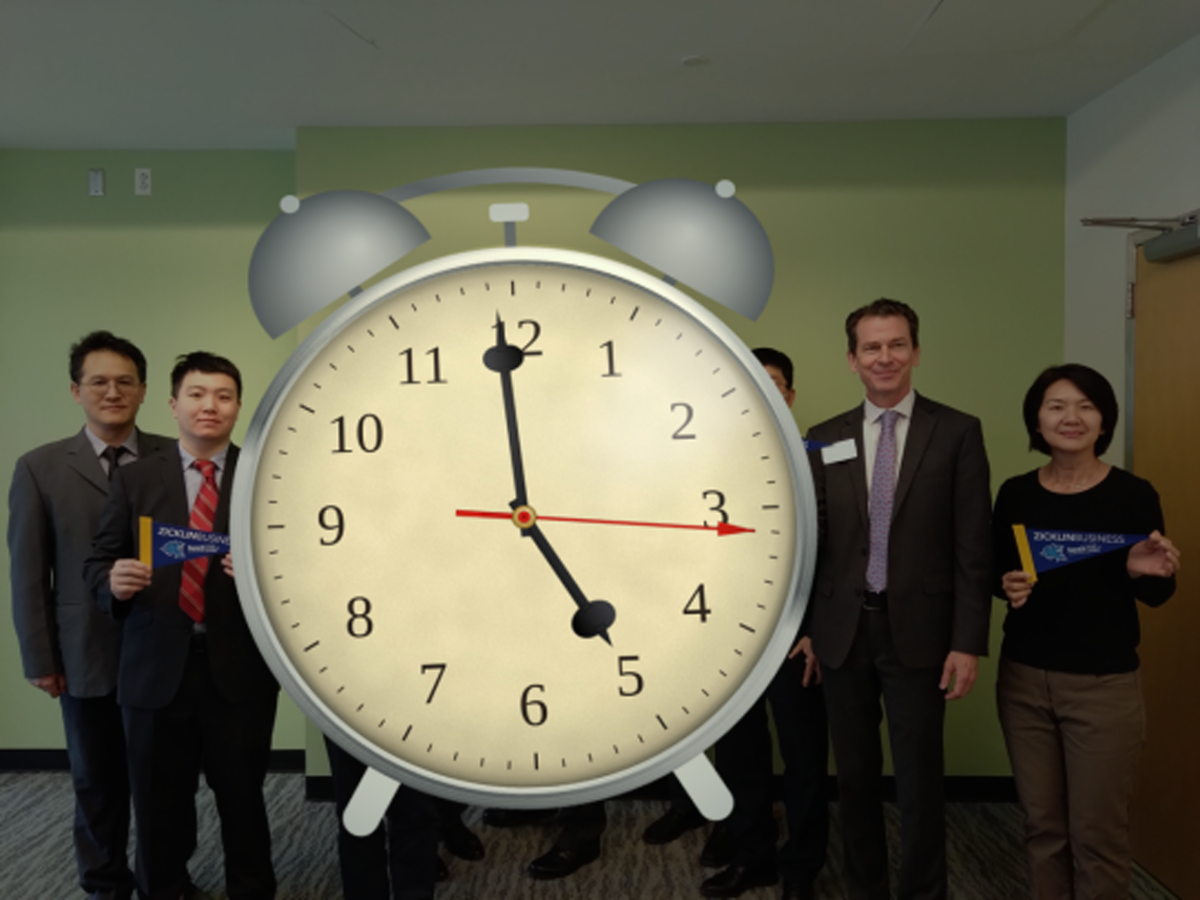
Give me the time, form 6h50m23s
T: 4h59m16s
